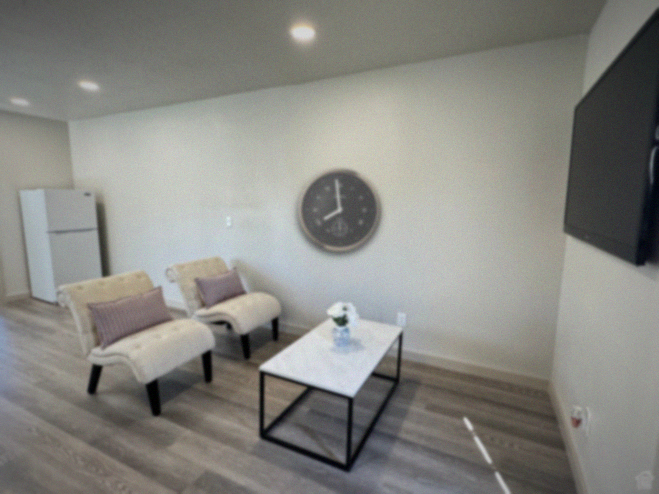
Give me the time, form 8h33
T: 7h59
